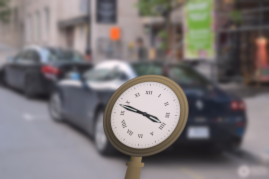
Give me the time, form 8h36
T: 3h48
